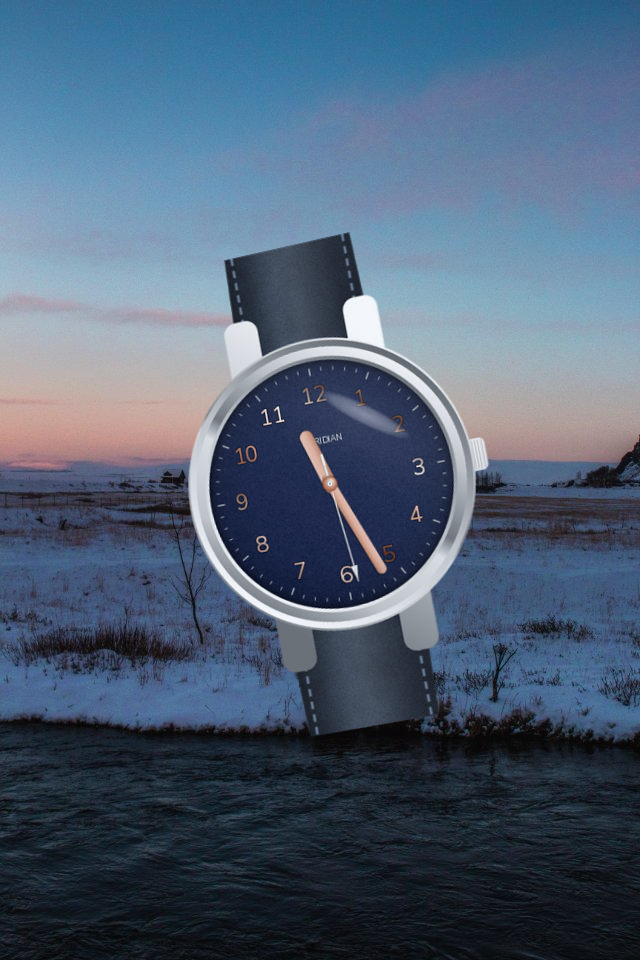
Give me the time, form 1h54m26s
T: 11h26m29s
